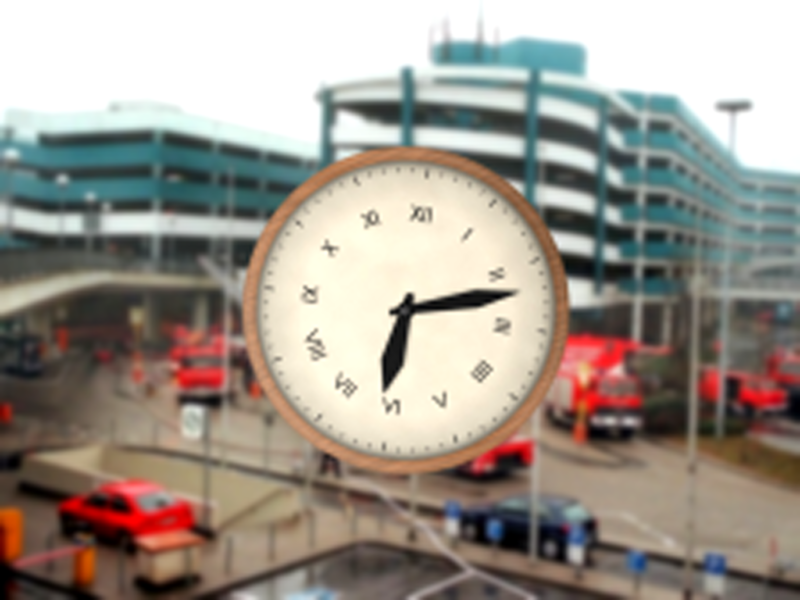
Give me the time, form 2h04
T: 6h12
